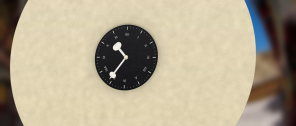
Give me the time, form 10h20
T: 10h36
